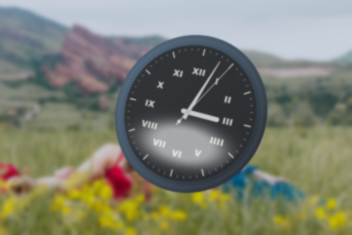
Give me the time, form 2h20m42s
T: 3h03m05s
